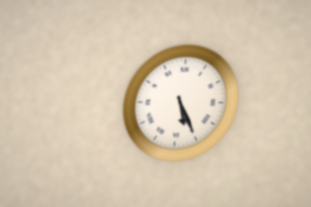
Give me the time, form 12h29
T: 5h25
